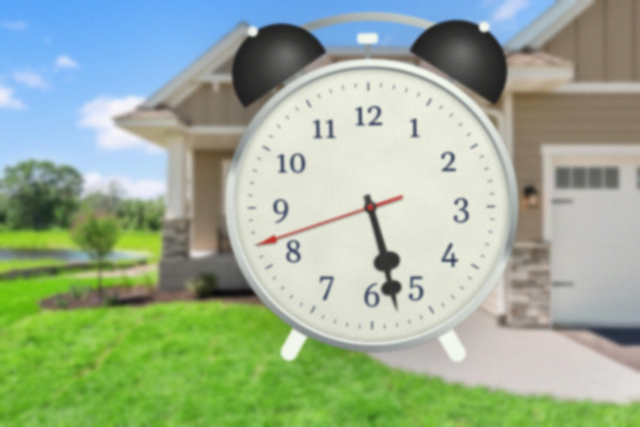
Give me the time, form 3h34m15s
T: 5h27m42s
